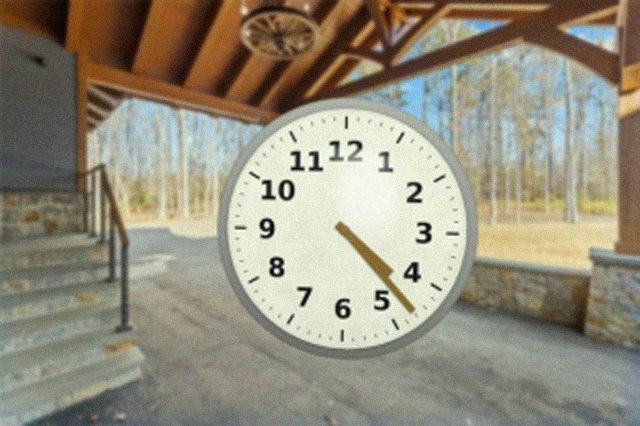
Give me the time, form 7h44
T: 4h23
